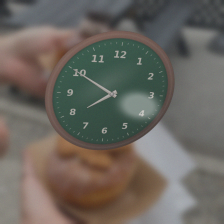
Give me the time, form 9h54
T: 7h50
